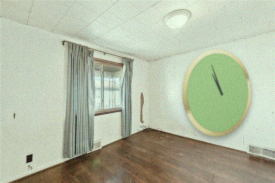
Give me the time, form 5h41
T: 10h56
